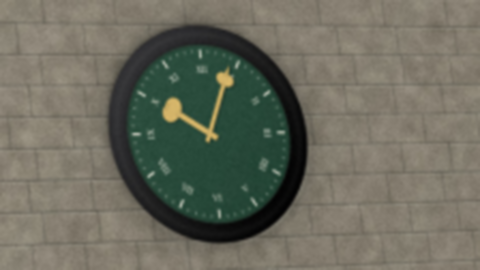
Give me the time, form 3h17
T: 10h04
